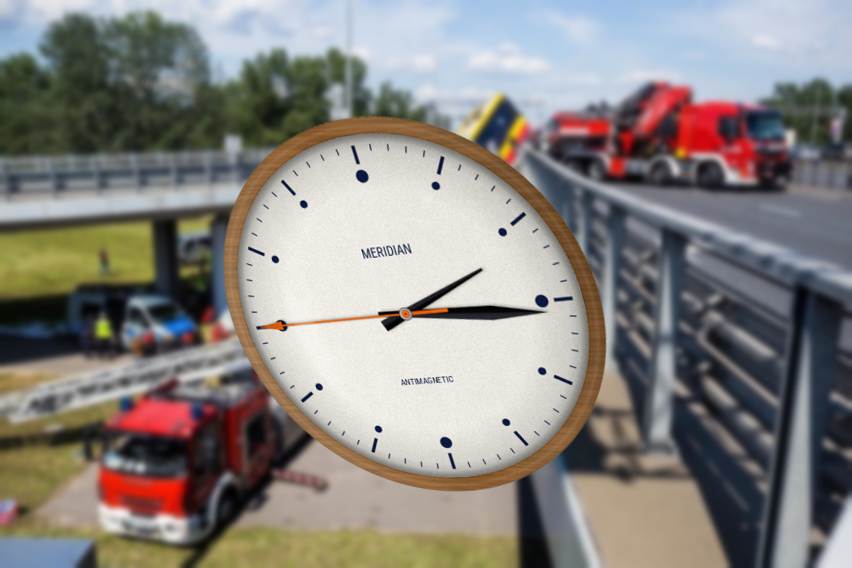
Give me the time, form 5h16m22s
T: 2h15m45s
